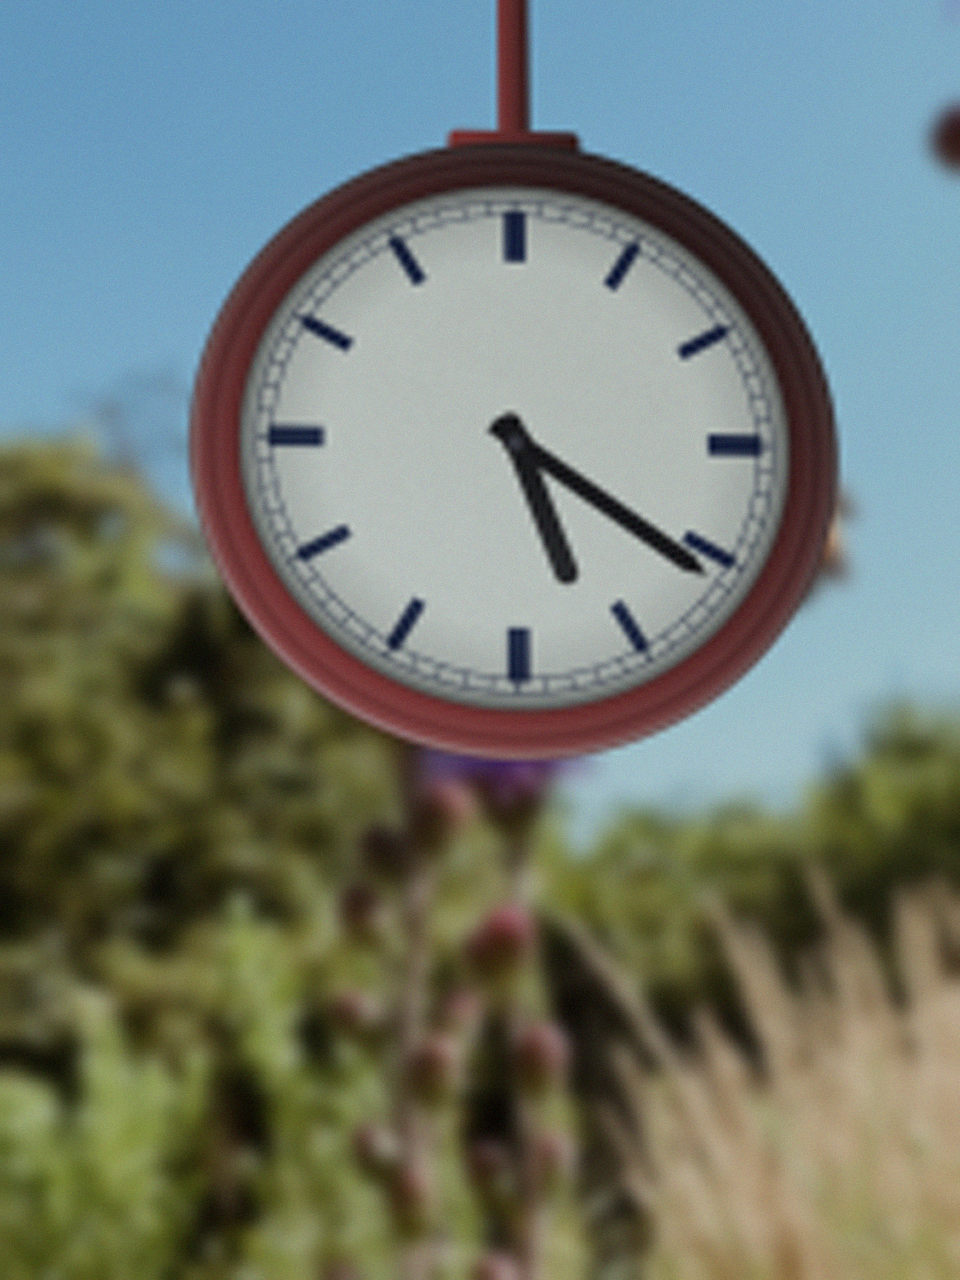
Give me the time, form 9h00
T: 5h21
